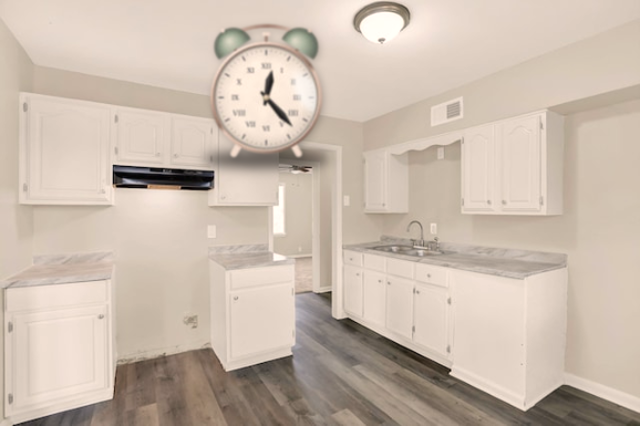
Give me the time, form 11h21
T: 12h23
